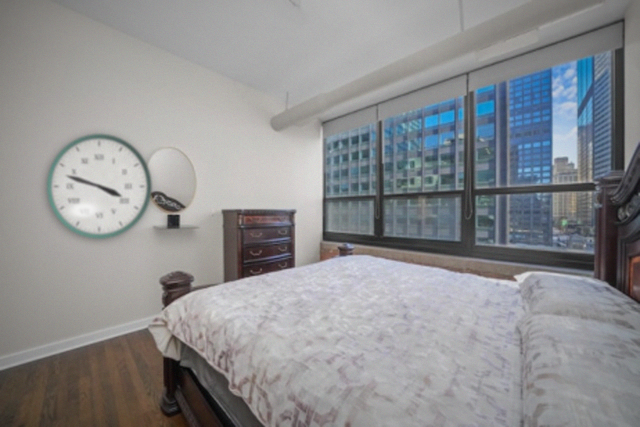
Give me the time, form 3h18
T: 3h48
